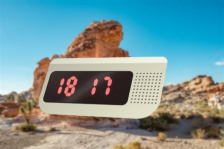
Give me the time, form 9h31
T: 18h17
